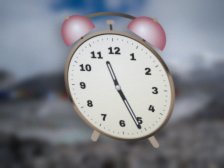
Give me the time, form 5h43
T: 11h26
